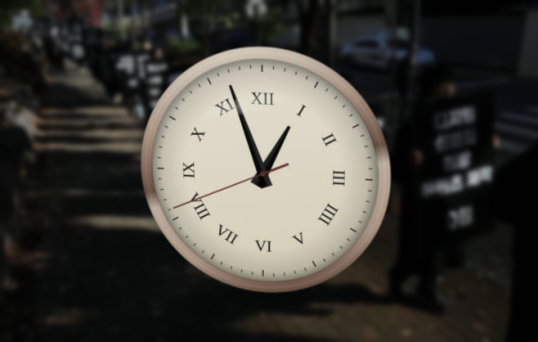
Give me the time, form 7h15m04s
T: 12h56m41s
